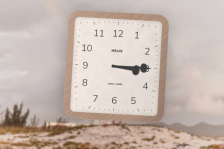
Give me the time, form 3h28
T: 3h15
